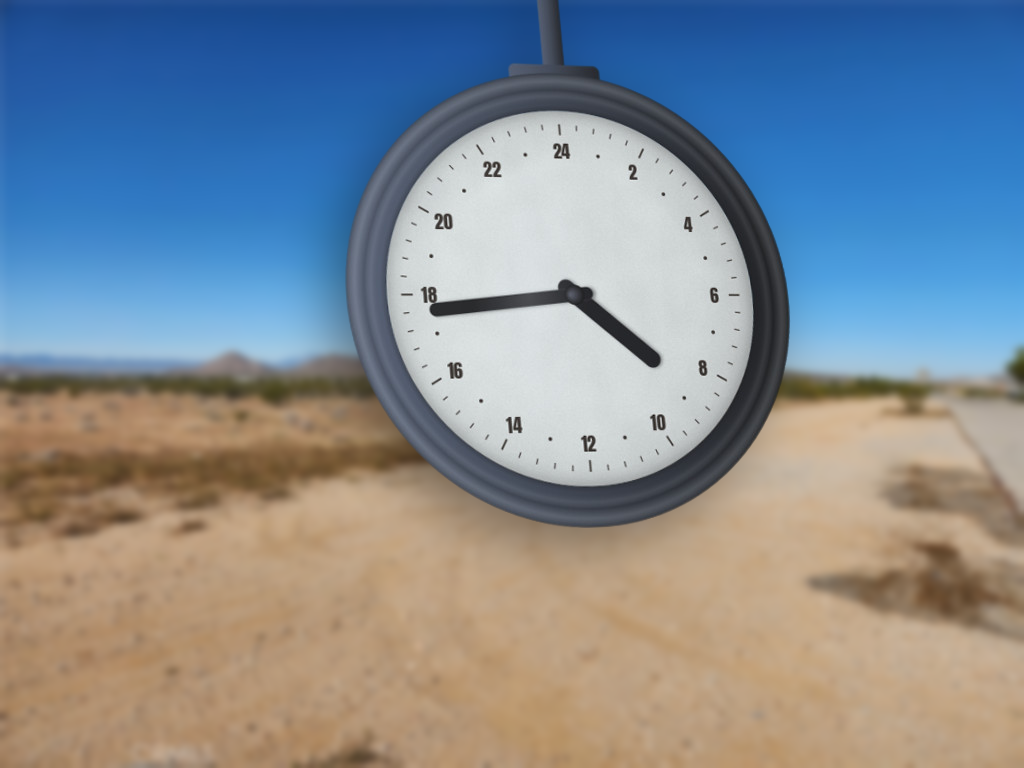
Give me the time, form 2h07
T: 8h44
